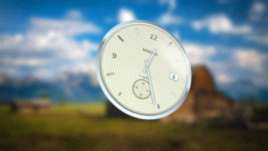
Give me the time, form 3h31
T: 12h26
